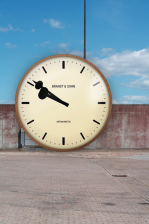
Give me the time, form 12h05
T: 9h51
